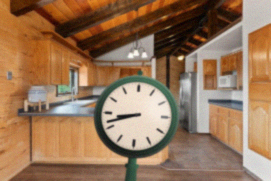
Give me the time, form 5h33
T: 8h42
